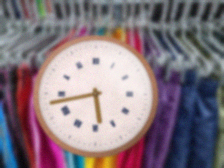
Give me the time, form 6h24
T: 5h43
